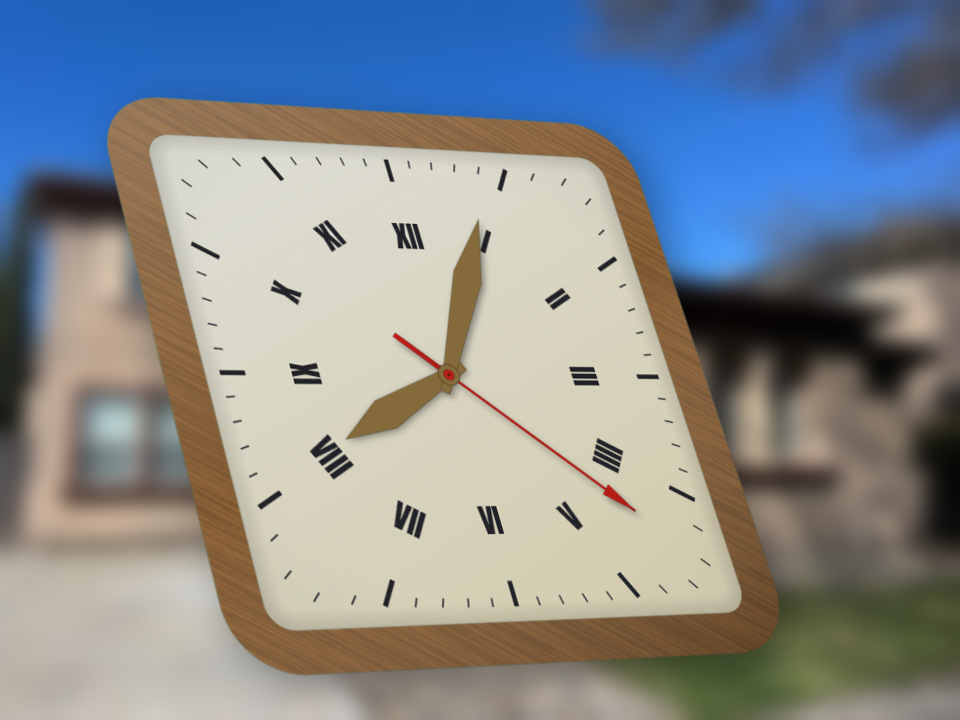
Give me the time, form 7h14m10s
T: 8h04m22s
